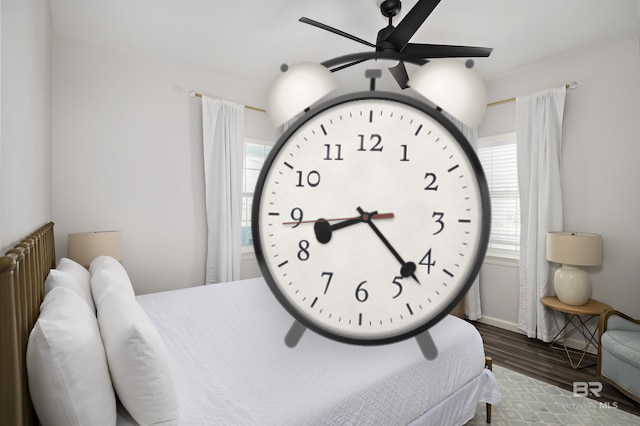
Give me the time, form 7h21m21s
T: 8h22m44s
